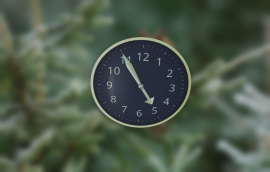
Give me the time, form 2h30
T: 4h55
